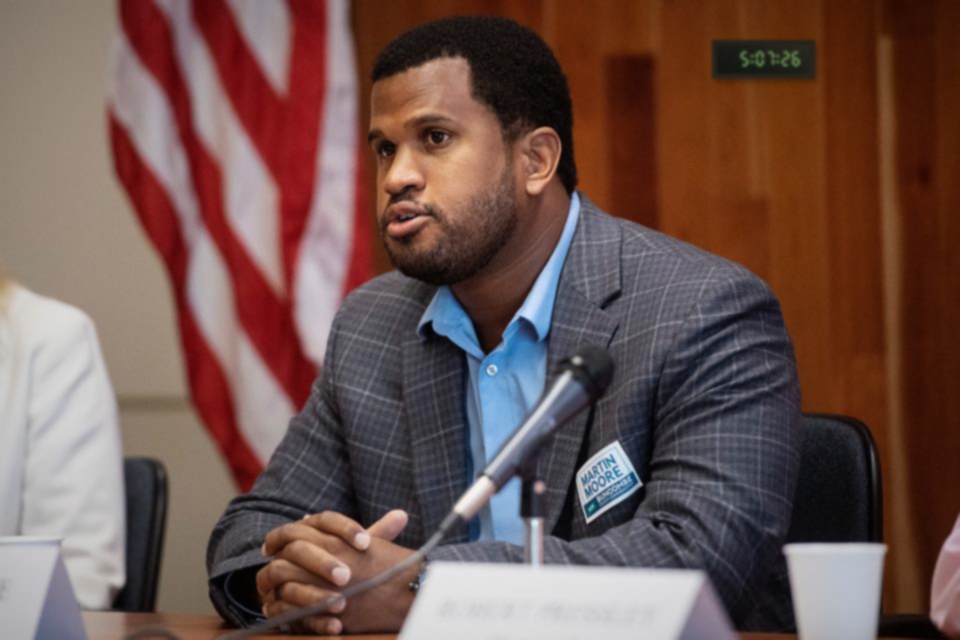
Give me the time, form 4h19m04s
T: 5h07m26s
